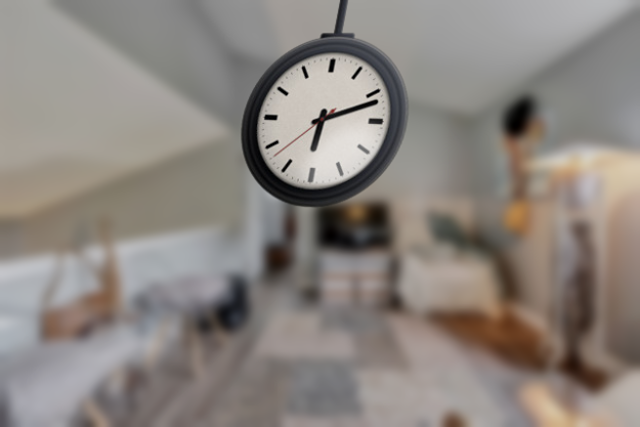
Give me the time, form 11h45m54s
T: 6h11m38s
